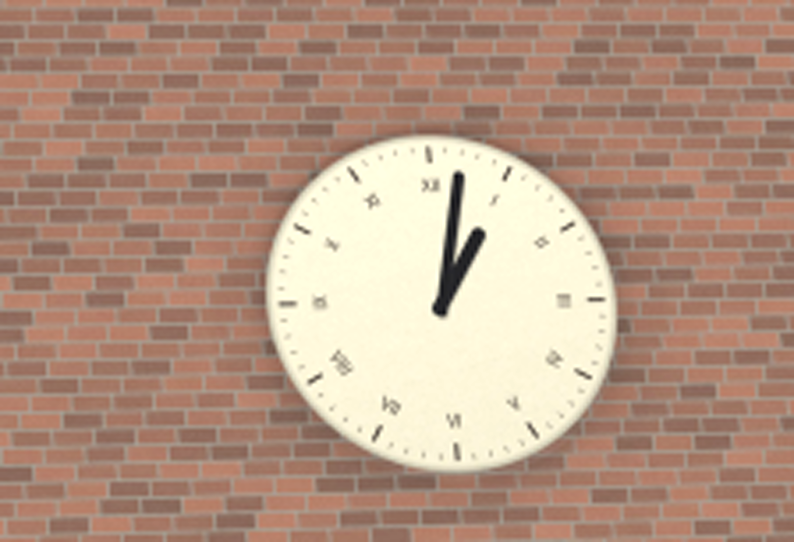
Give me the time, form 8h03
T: 1h02
